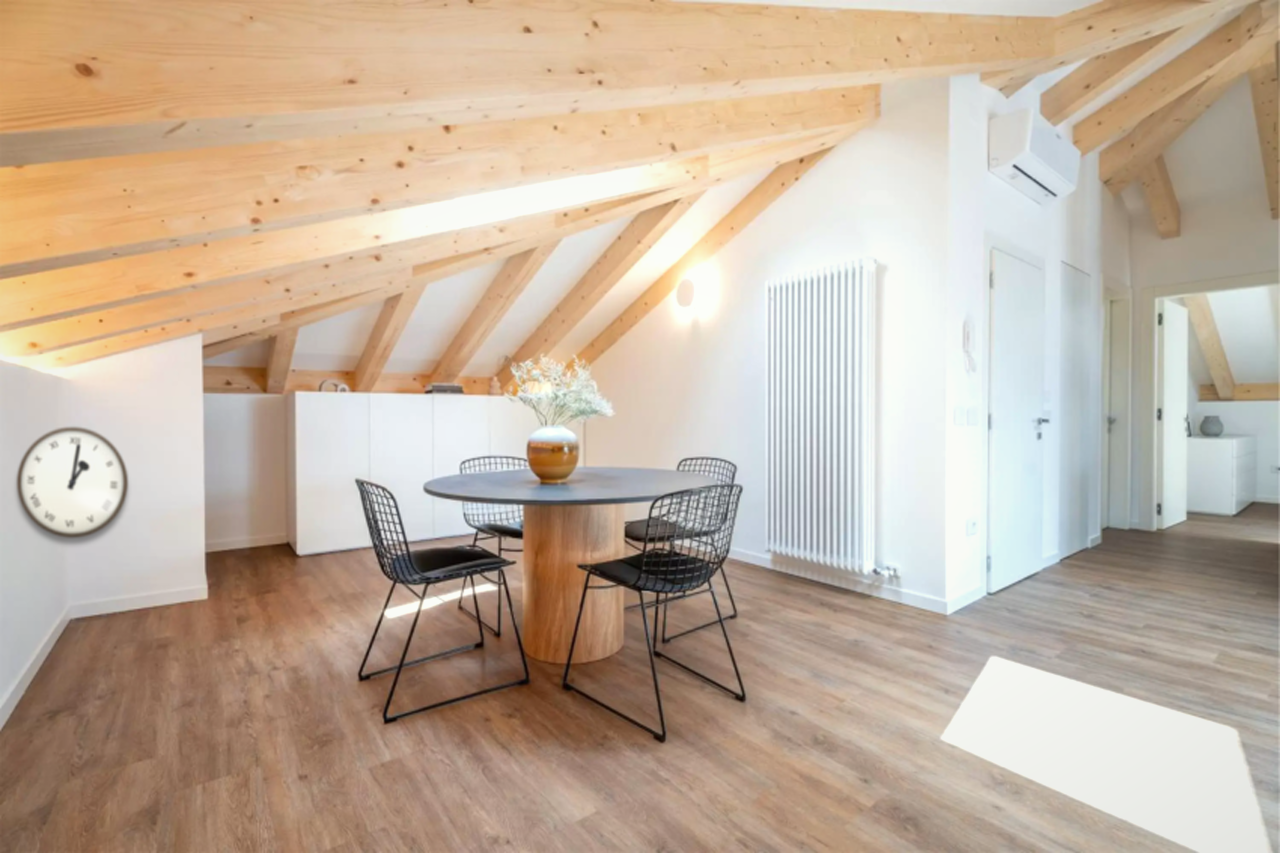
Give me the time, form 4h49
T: 1h01
